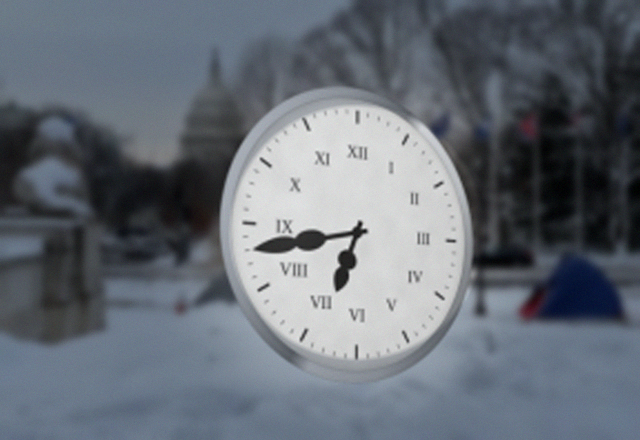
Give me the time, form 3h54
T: 6h43
